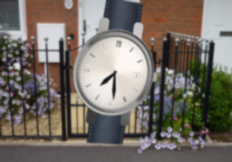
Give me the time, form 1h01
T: 7h29
